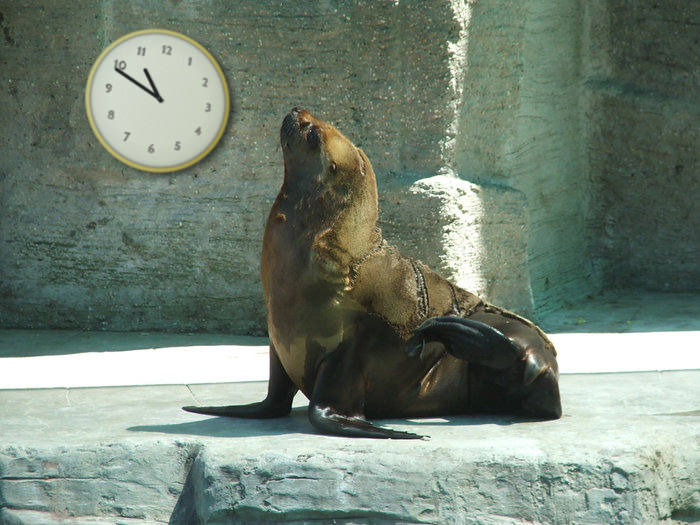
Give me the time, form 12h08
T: 10h49
